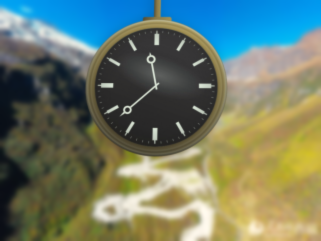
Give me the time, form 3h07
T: 11h38
